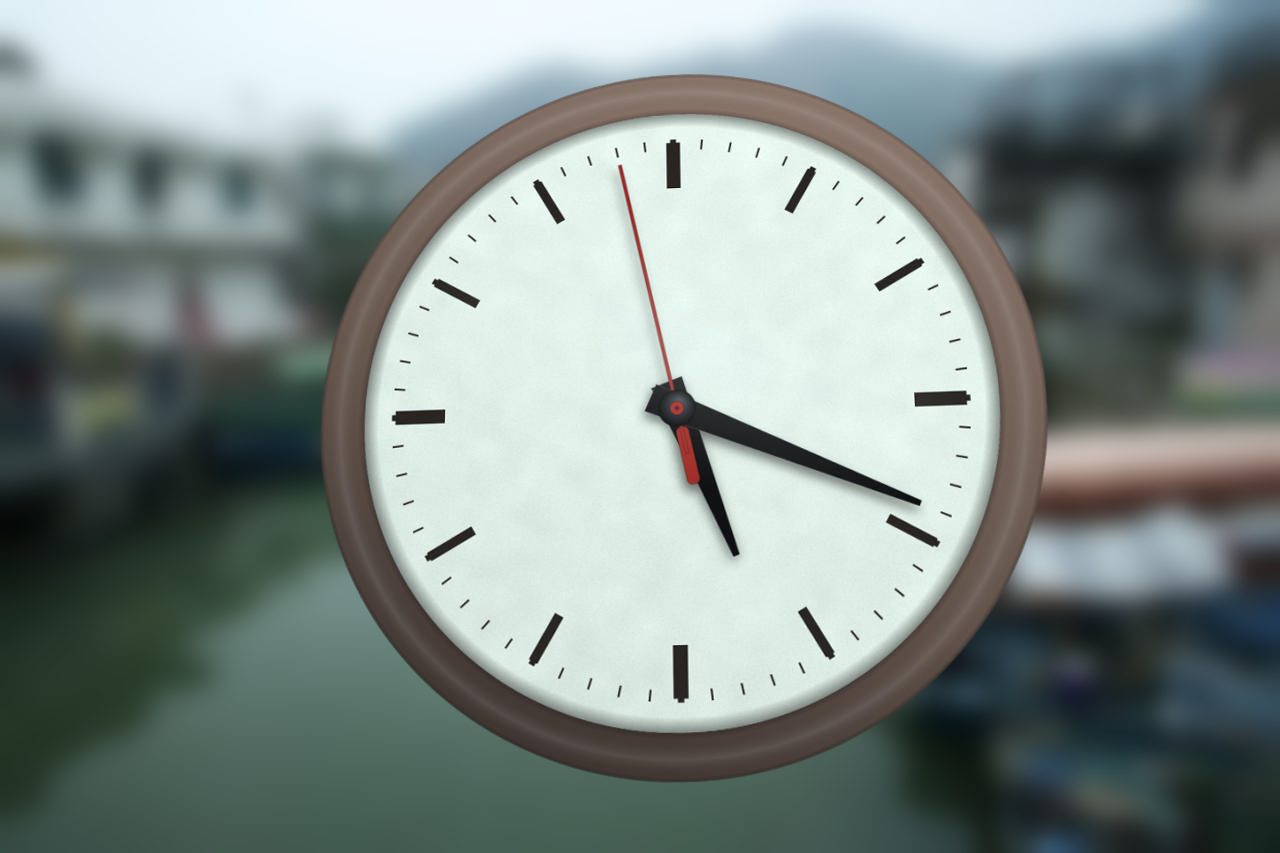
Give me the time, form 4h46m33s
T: 5h18m58s
